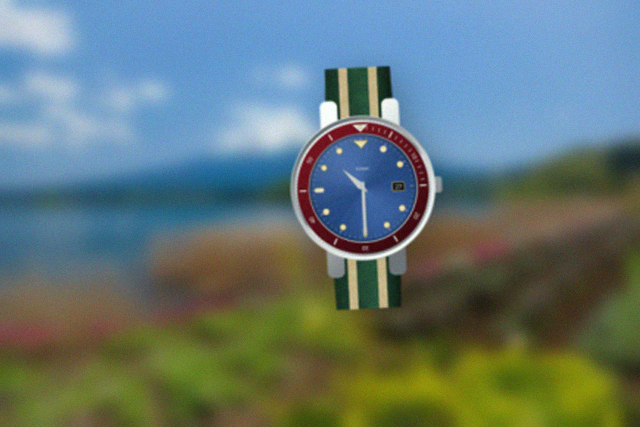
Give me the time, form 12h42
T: 10h30
